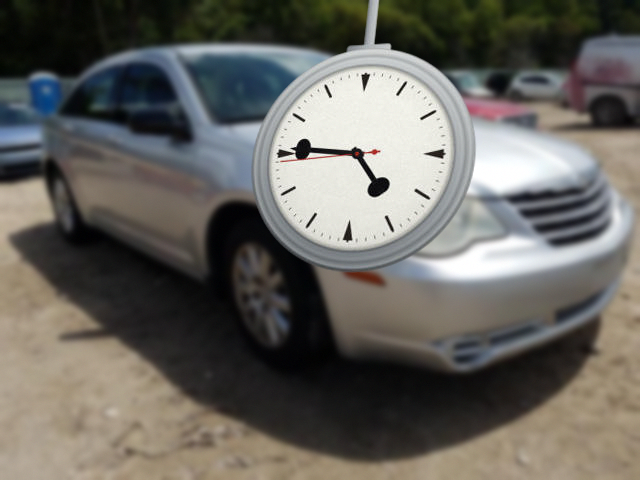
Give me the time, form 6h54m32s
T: 4h45m44s
